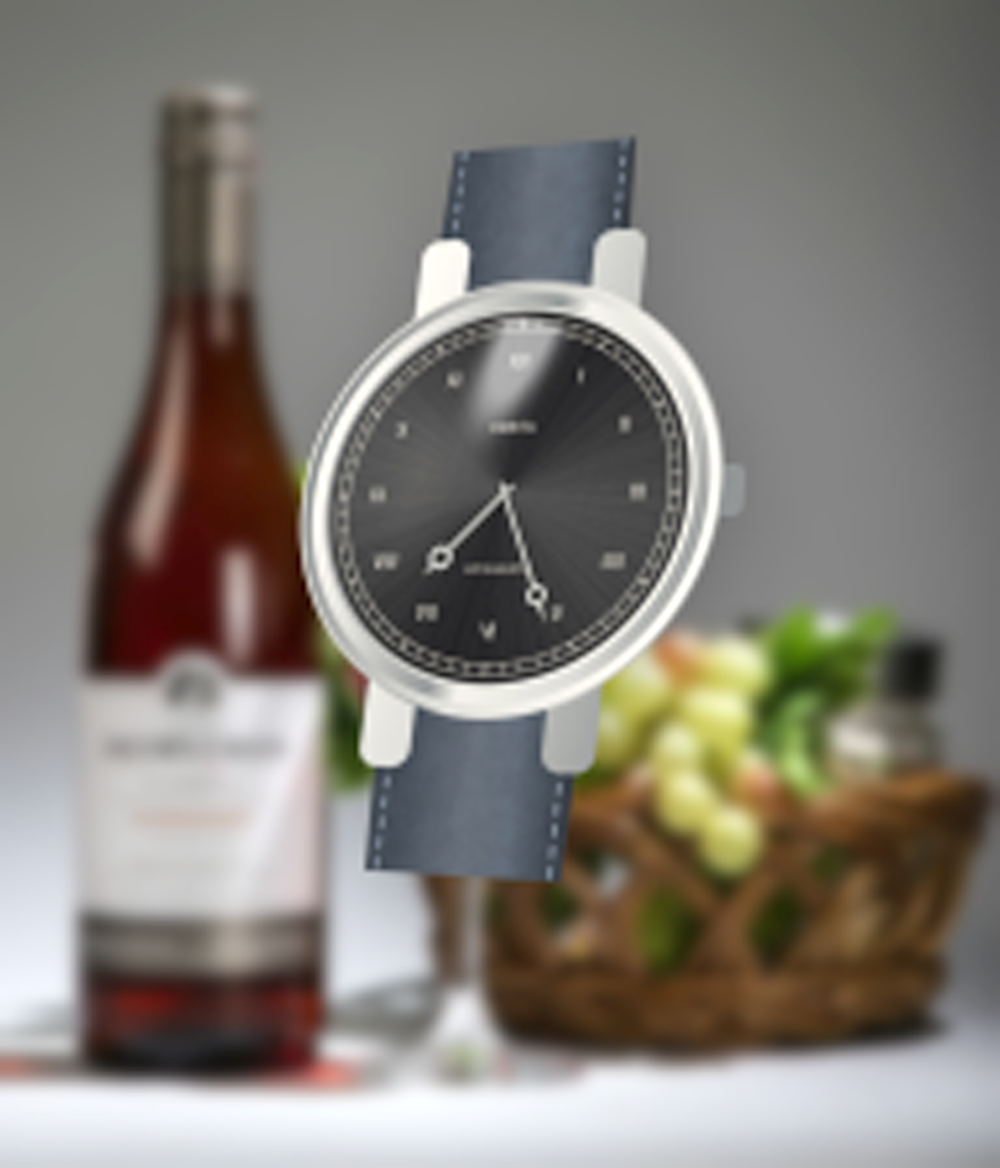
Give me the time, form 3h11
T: 7h26
